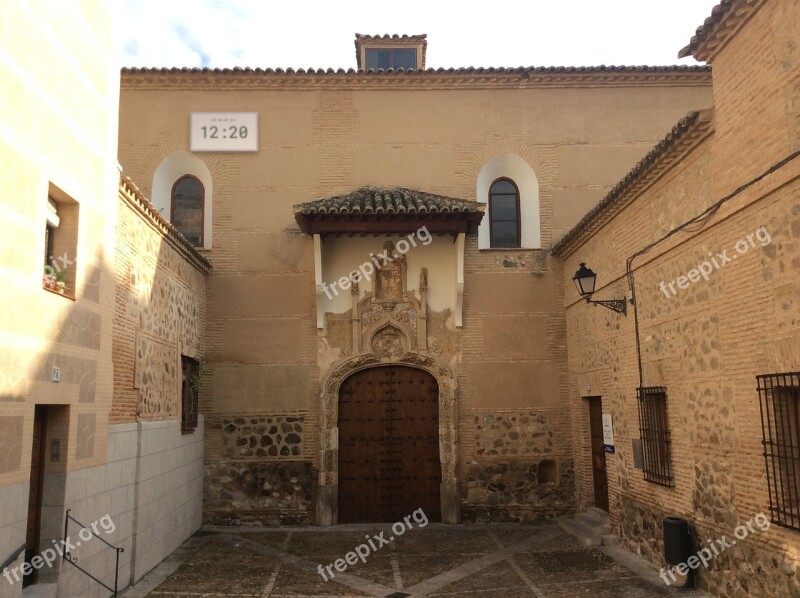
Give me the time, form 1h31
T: 12h20
